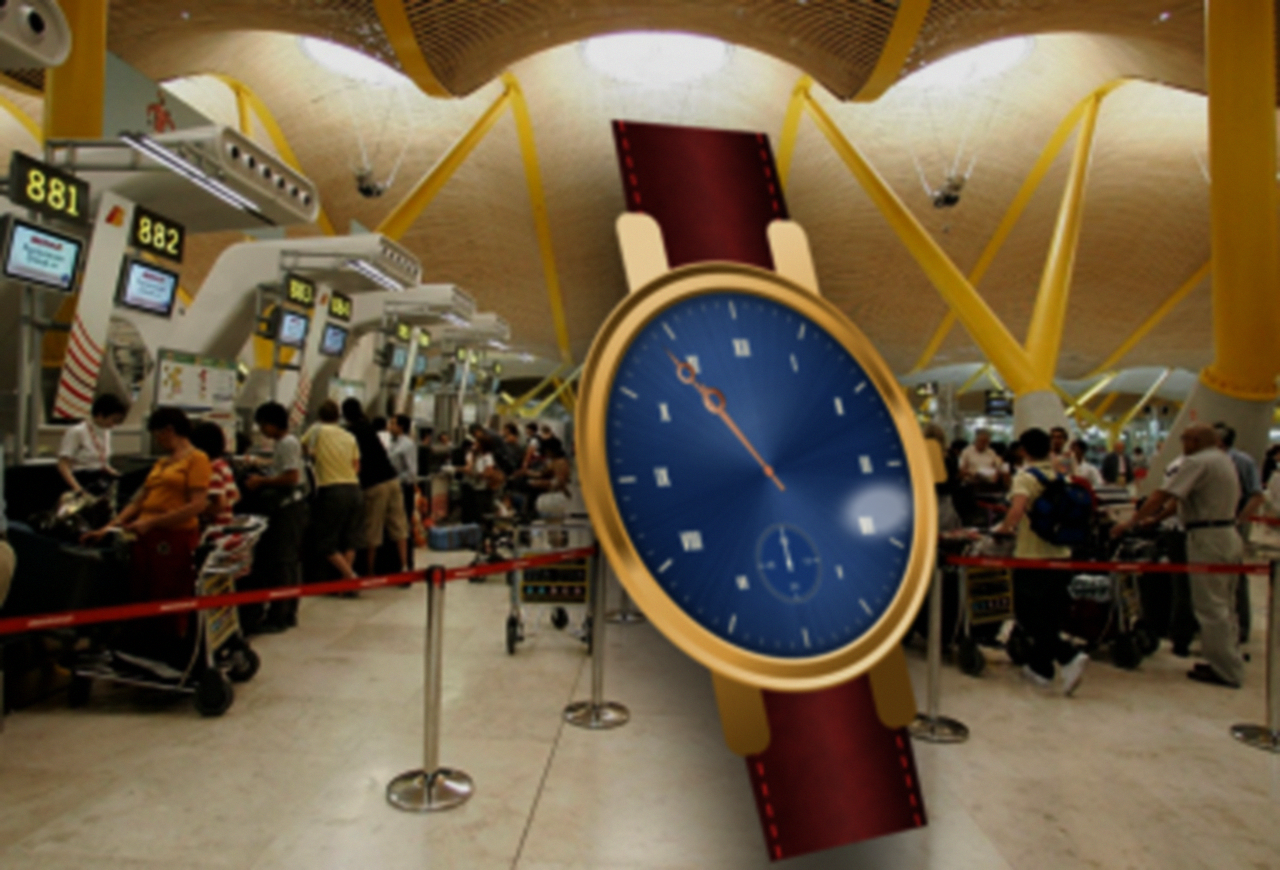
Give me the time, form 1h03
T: 10h54
